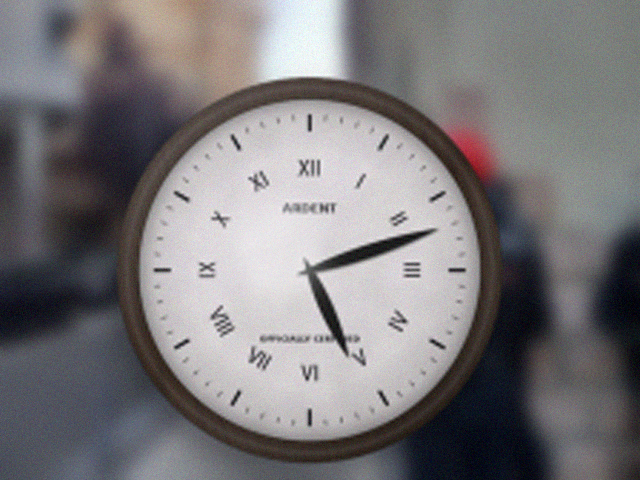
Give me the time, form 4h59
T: 5h12
